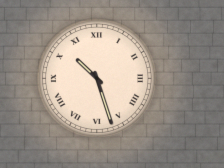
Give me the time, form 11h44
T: 10h27
